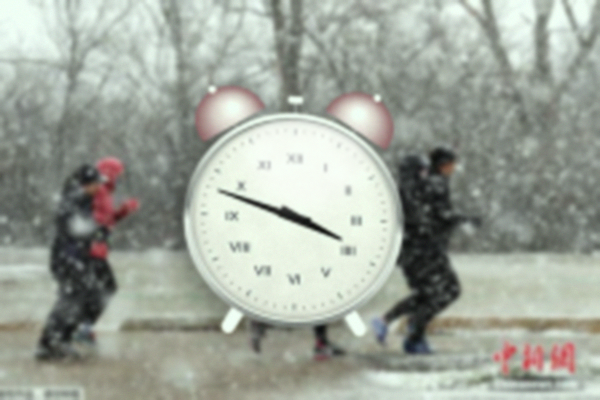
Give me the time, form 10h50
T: 3h48
